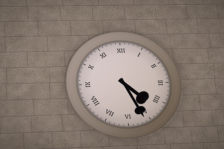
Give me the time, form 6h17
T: 4h26
